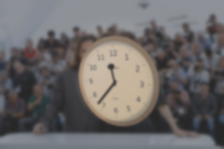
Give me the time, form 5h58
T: 11h37
